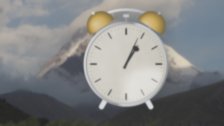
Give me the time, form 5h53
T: 1h04
